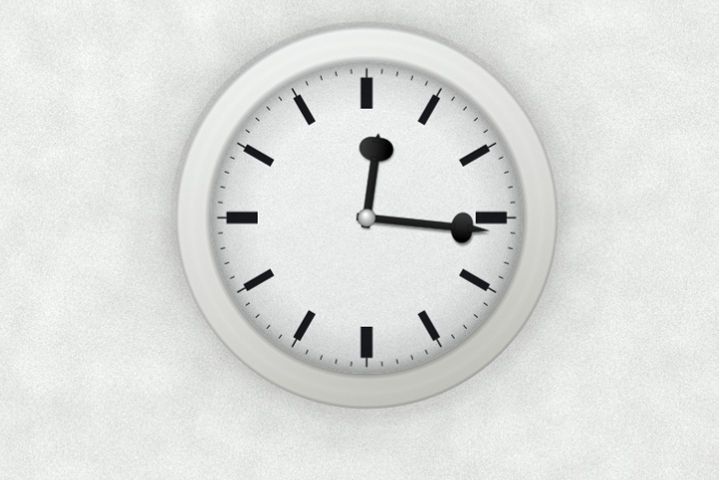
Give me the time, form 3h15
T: 12h16
